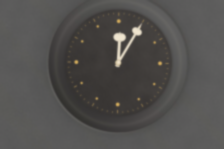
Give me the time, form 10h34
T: 12h05
